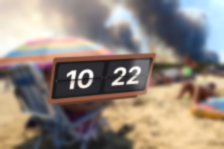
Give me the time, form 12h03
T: 10h22
